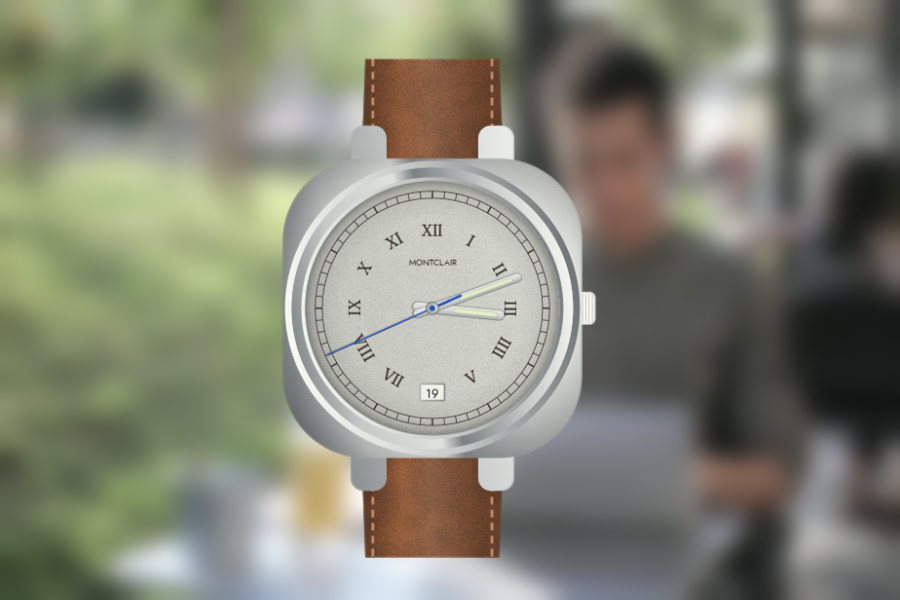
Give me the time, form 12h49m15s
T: 3h11m41s
